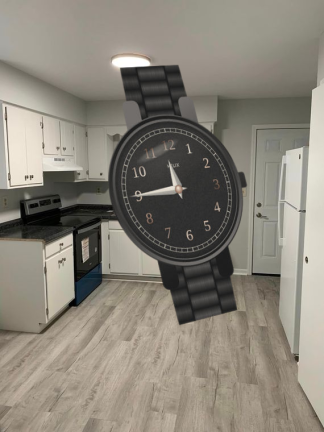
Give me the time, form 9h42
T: 11h45
